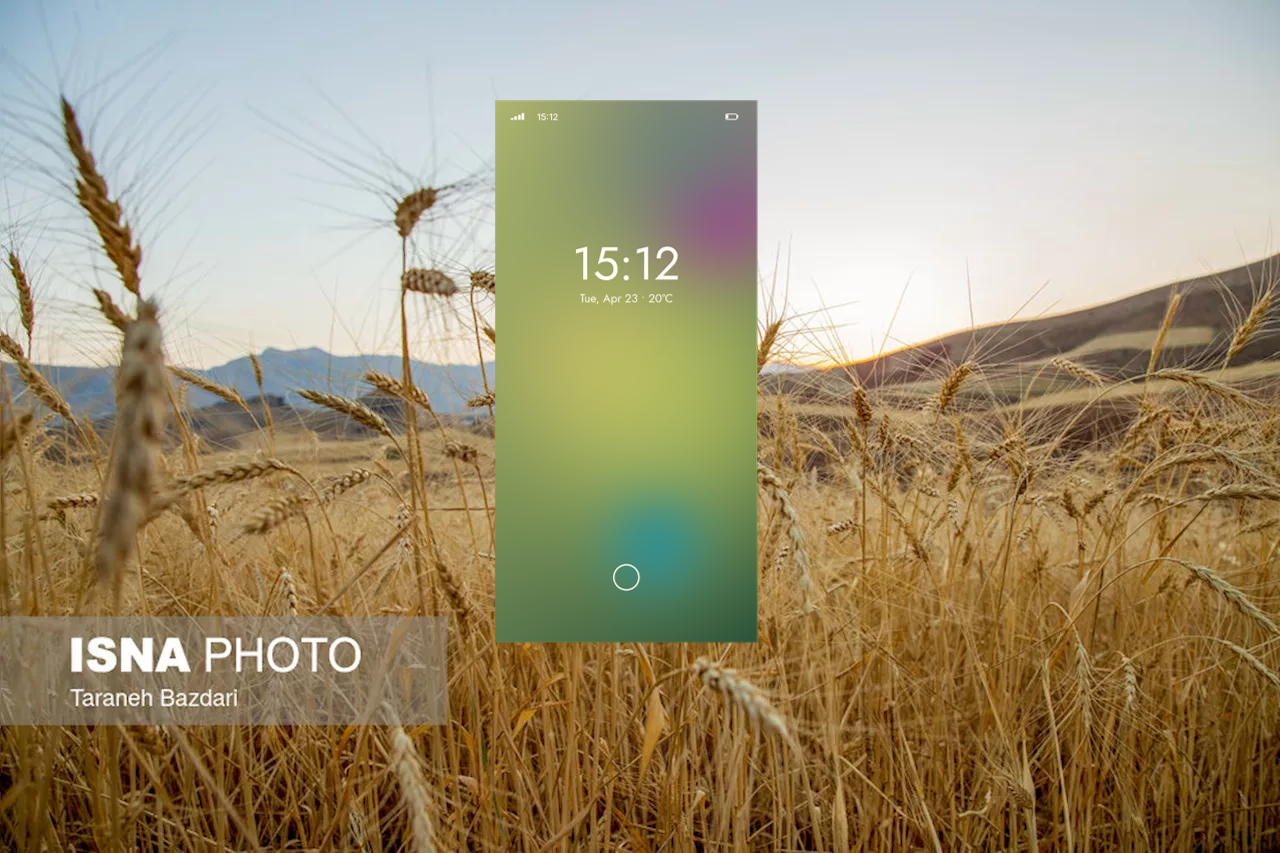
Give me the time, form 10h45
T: 15h12
